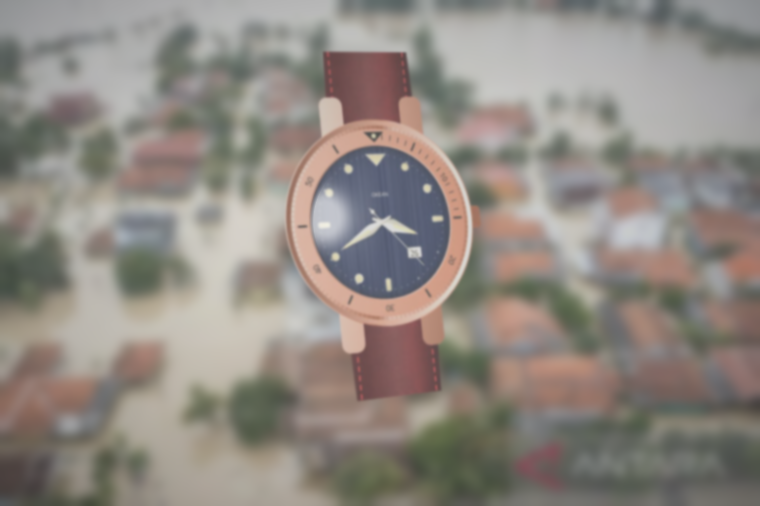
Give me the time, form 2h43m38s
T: 3h40m23s
